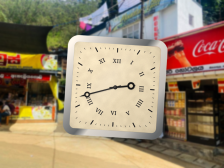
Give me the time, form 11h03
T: 2h42
